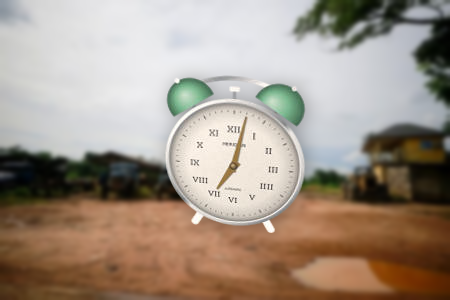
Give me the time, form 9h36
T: 7h02
